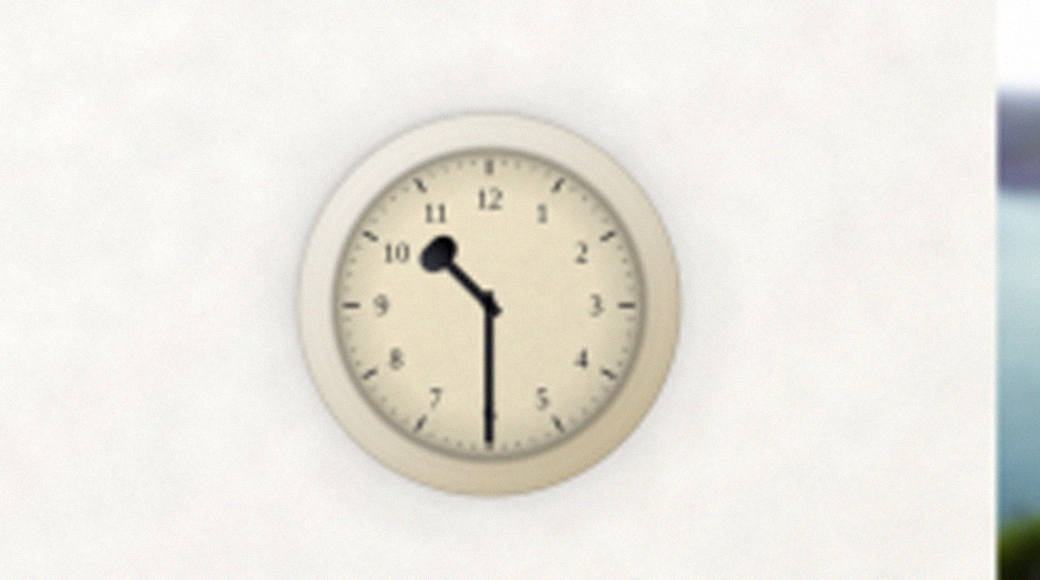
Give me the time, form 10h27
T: 10h30
